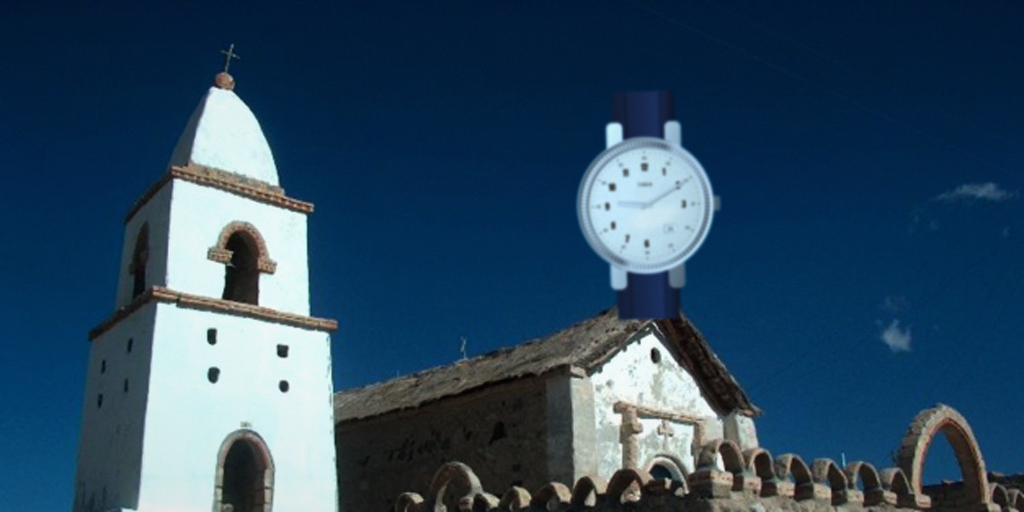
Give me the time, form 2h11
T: 9h10
